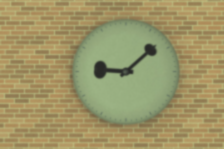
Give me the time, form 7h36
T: 9h08
